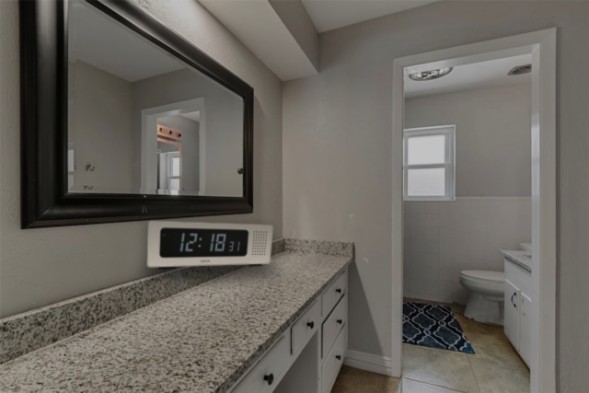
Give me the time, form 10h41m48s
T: 12h18m31s
